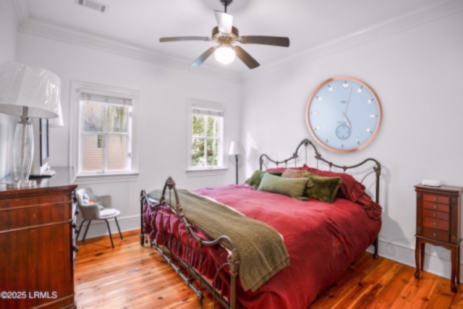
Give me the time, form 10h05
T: 5h02
